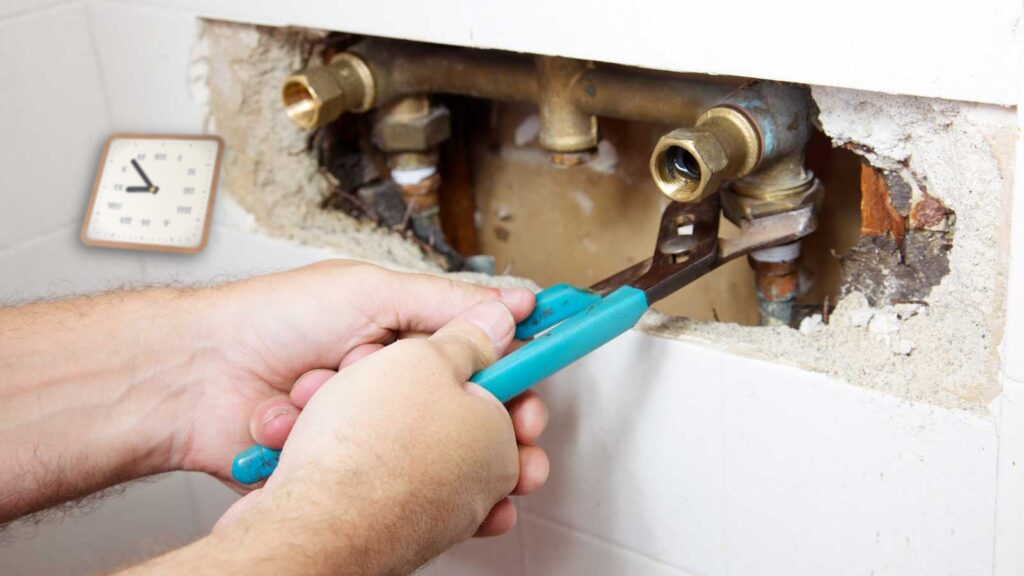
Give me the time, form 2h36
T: 8h53
